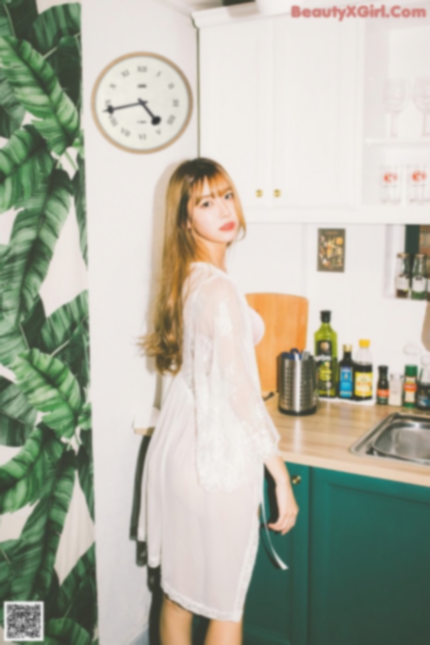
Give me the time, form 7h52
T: 4h43
